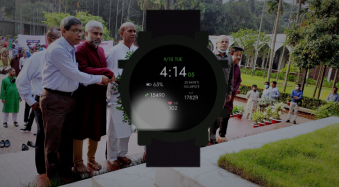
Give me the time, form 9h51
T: 4h14
